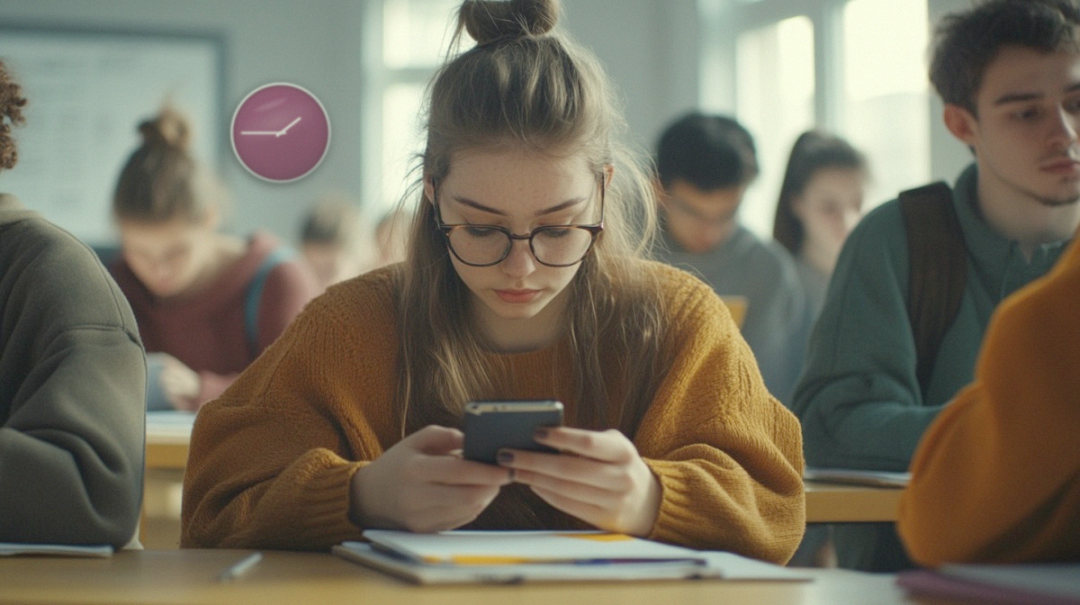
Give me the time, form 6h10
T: 1h45
